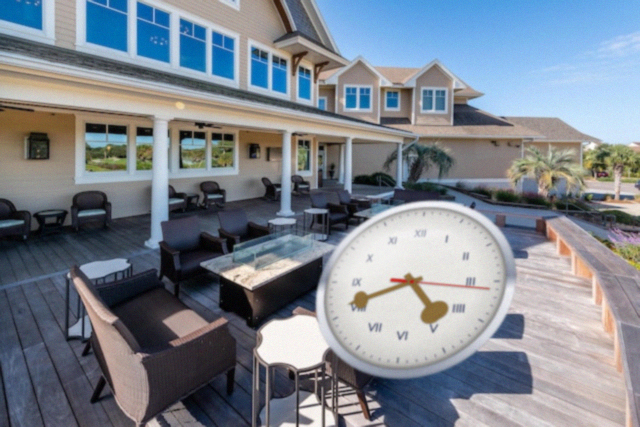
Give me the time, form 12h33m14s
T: 4h41m16s
